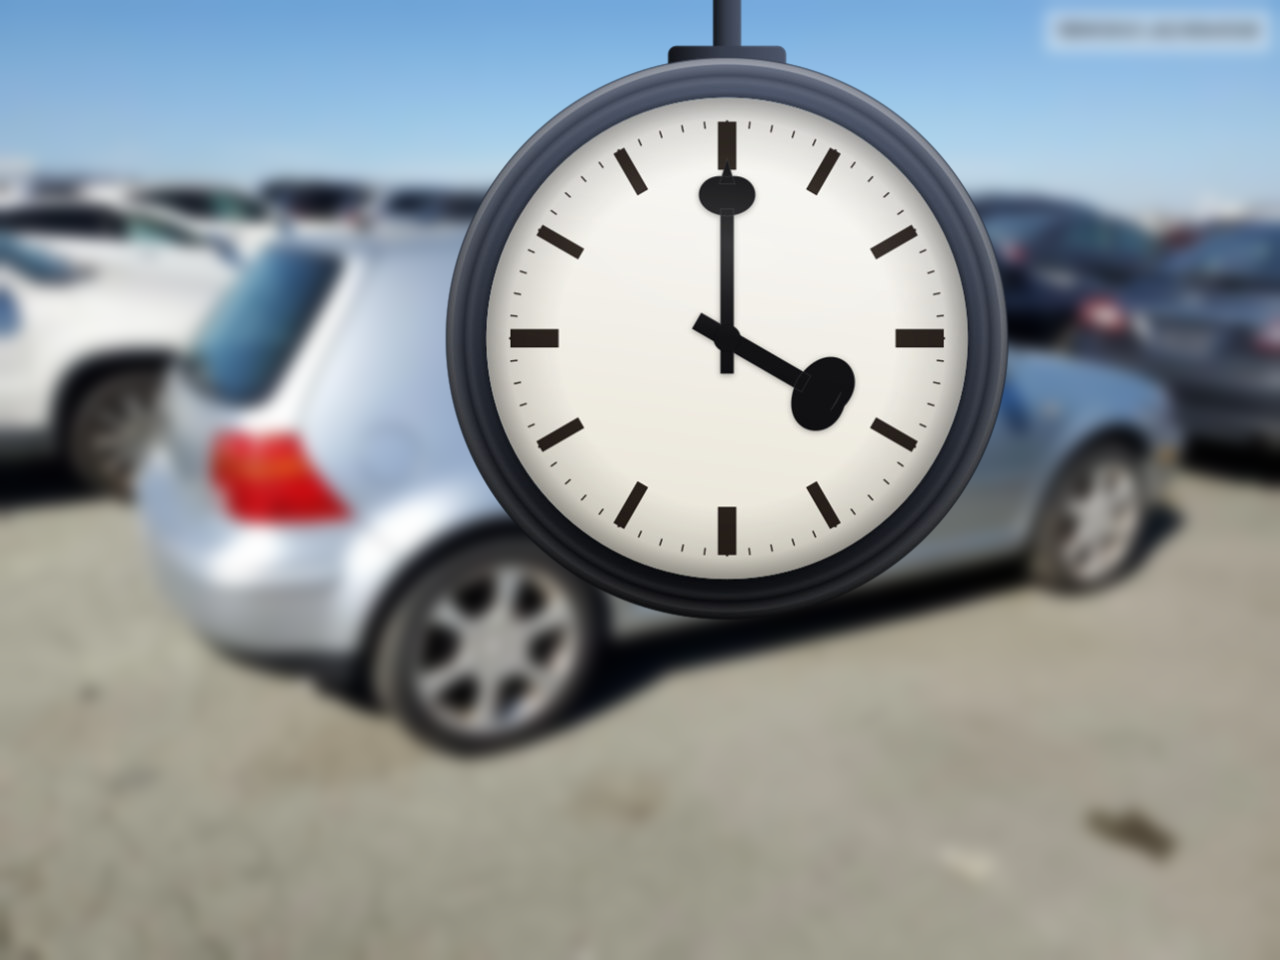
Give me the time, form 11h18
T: 4h00
